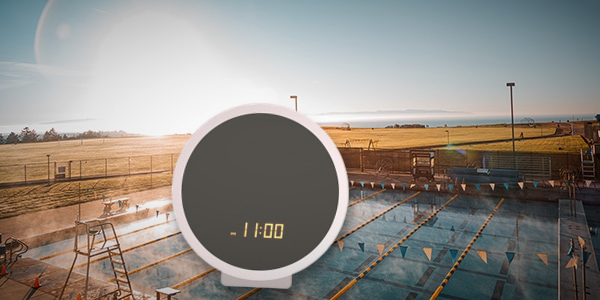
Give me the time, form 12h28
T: 11h00
